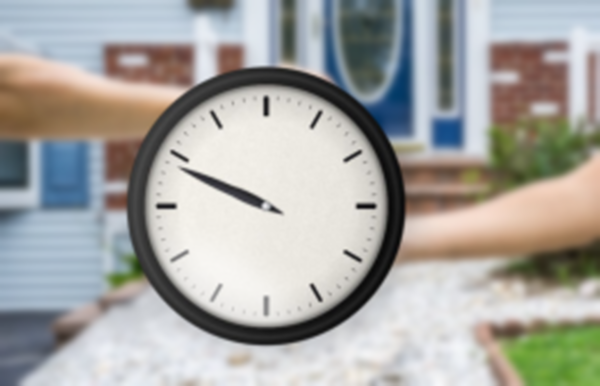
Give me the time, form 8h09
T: 9h49
